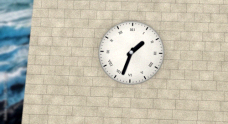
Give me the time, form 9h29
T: 1h33
